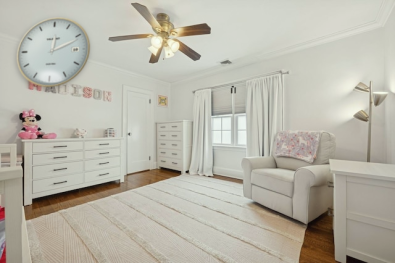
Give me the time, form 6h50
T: 12h11
